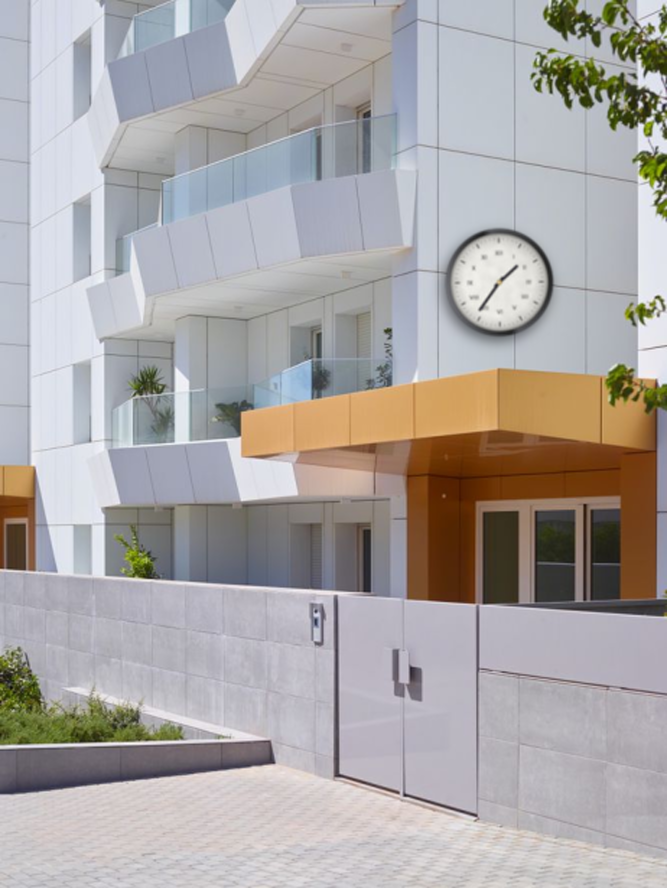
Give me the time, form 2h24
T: 1h36
